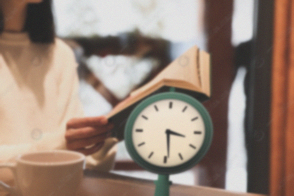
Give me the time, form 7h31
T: 3h29
